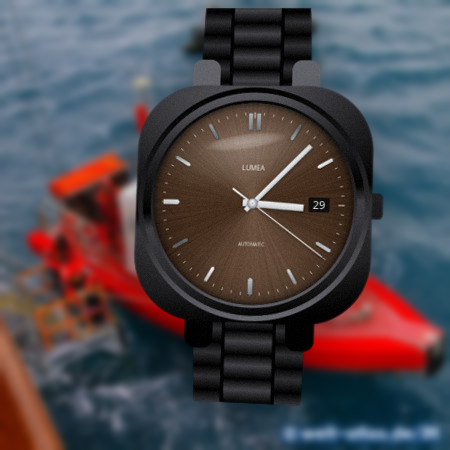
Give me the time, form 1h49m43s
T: 3h07m21s
